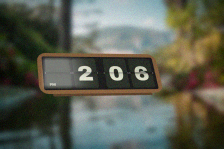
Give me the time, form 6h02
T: 2h06
